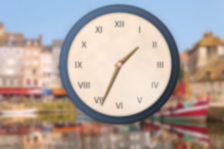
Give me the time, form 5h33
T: 1h34
